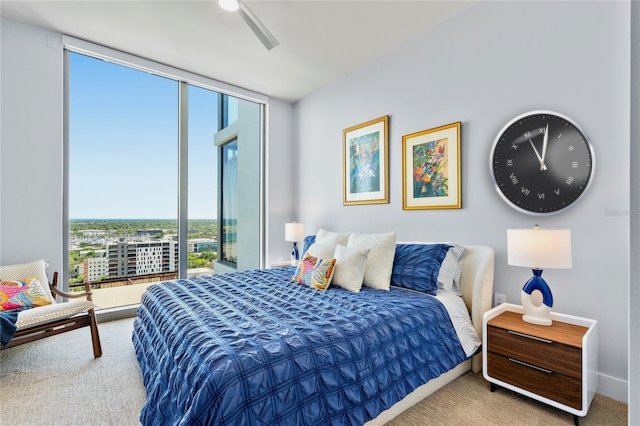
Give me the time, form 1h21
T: 11h01
